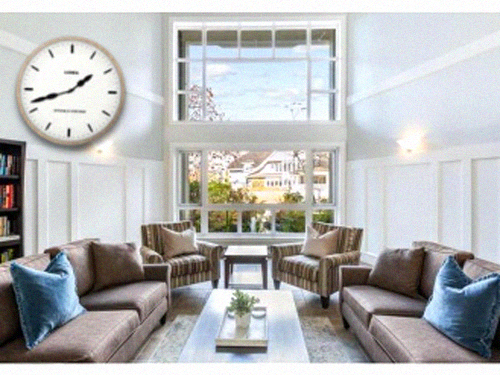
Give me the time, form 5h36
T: 1h42
